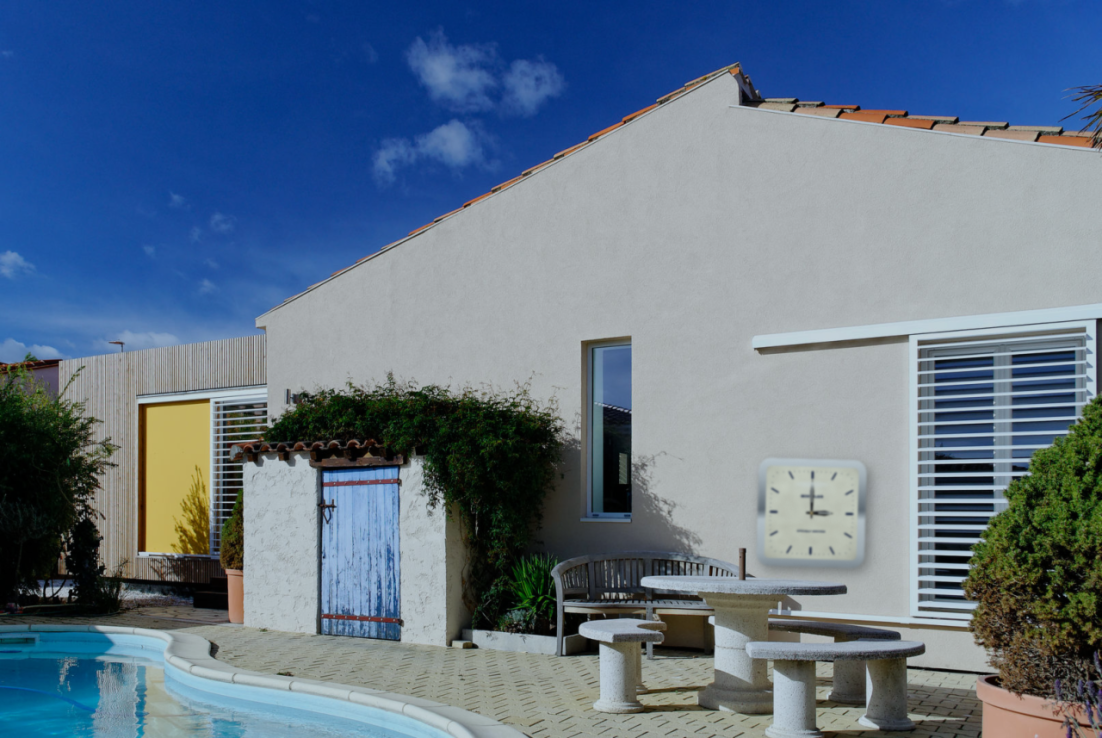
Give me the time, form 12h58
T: 3h00
